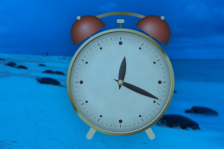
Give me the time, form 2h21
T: 12h19
